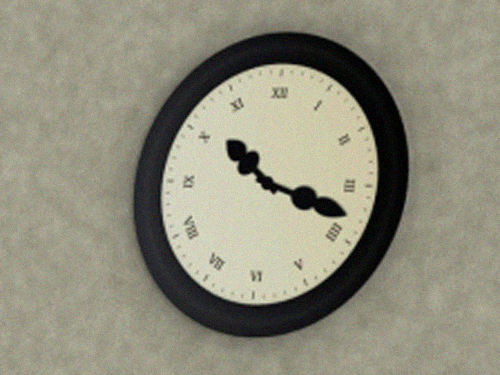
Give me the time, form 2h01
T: 10h18
